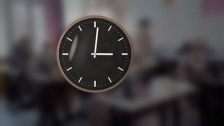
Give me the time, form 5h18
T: 3h01
